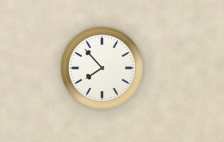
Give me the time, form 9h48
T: 7h53
